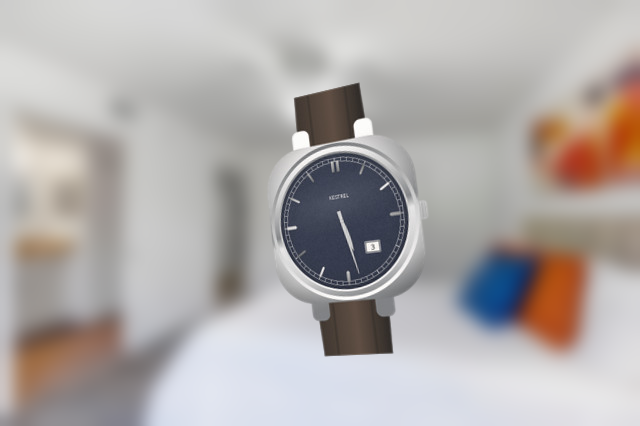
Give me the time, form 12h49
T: 5h28
